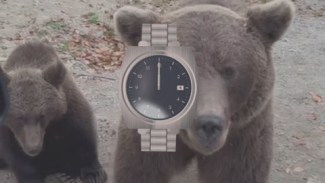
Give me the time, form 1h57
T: 12h00
